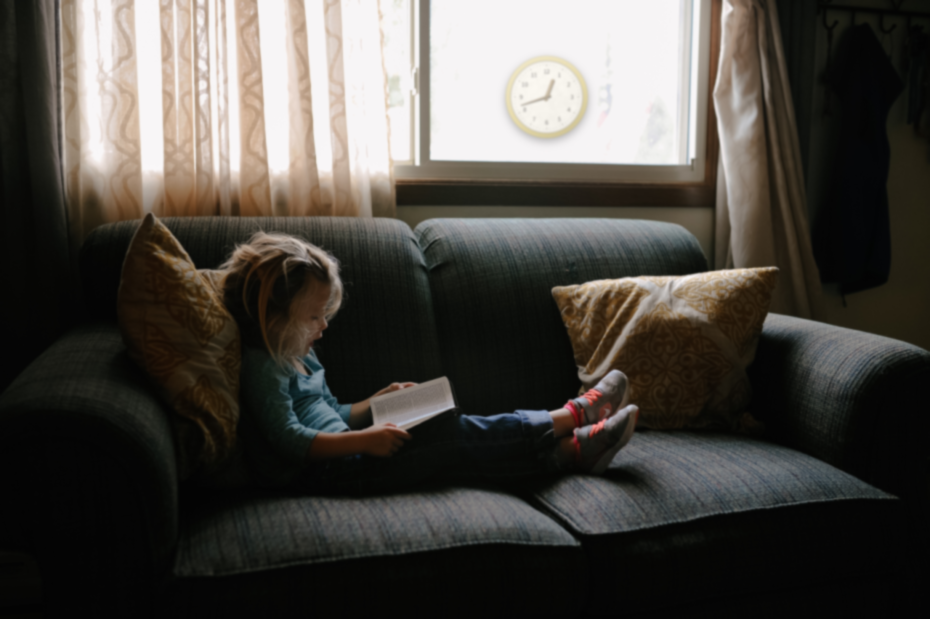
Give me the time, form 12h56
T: 12h42
